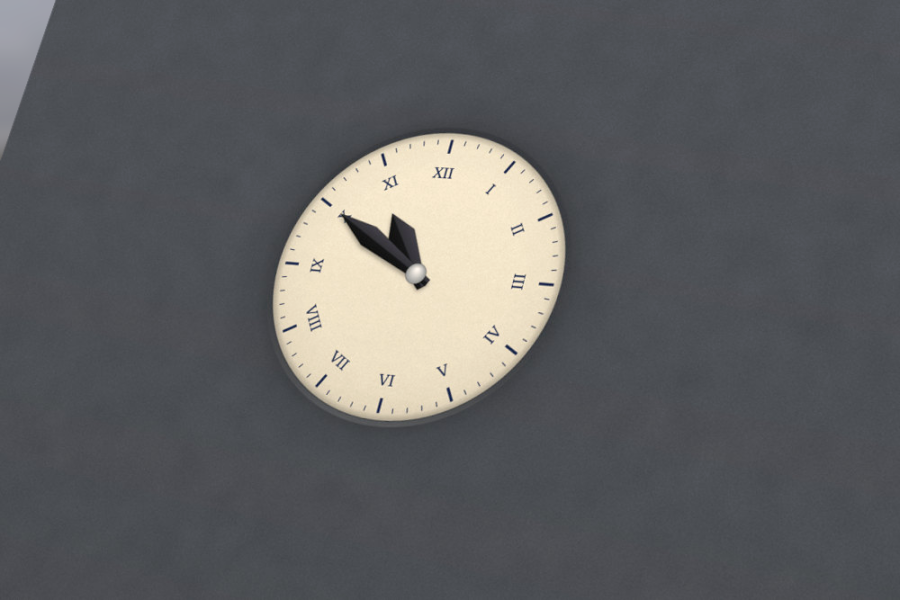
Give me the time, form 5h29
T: 10h50
